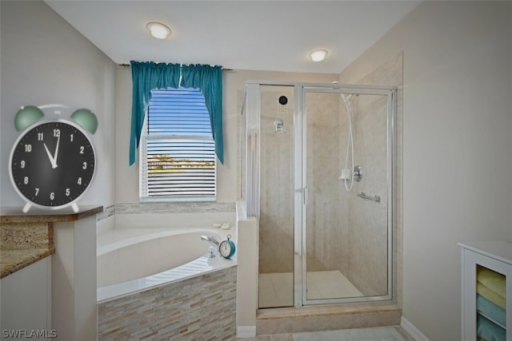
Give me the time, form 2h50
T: 11h01
